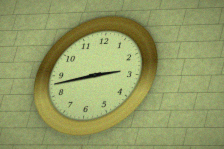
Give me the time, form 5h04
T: 2h43
